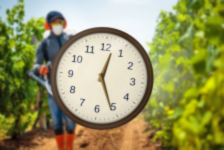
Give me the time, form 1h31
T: 12h26
